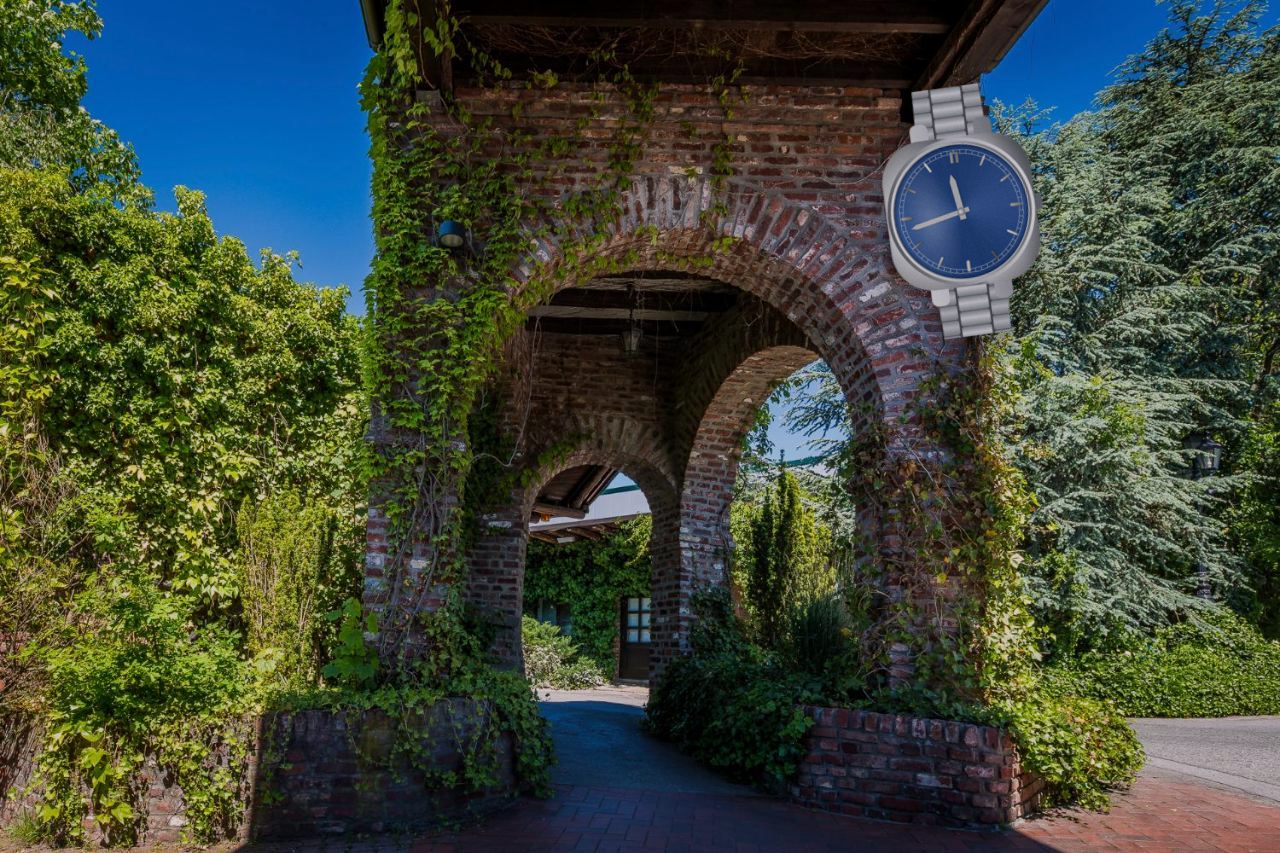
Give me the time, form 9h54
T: 11h43
